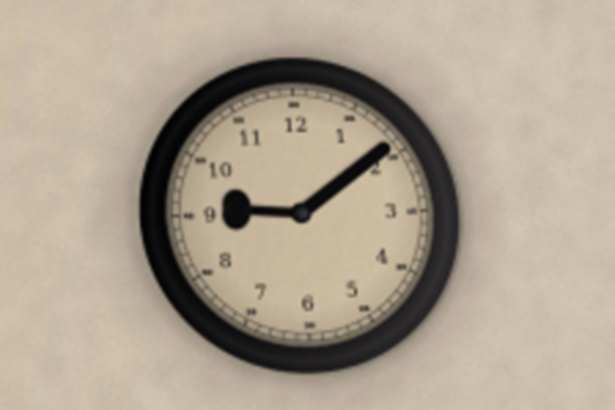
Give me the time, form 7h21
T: 9h09
